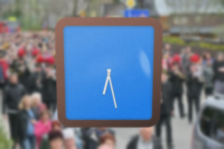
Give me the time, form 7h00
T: 6h28
